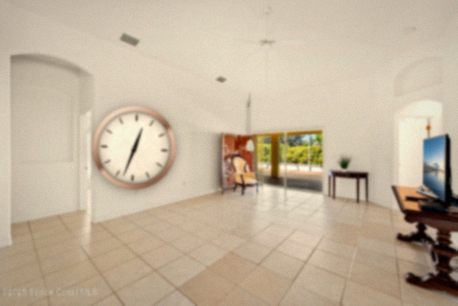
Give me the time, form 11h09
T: 12h33
